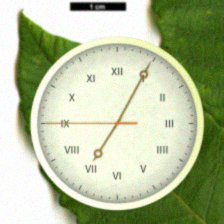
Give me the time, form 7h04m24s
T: 7h04m45s
